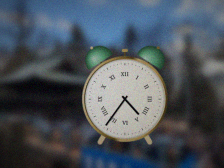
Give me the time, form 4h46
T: 4h36
